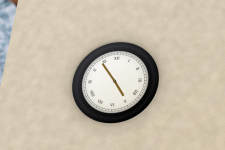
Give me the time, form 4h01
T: 4h54
